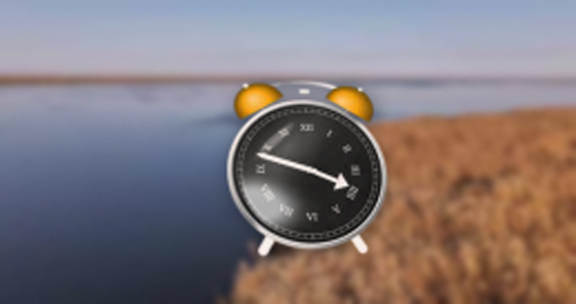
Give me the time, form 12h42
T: 3h48
